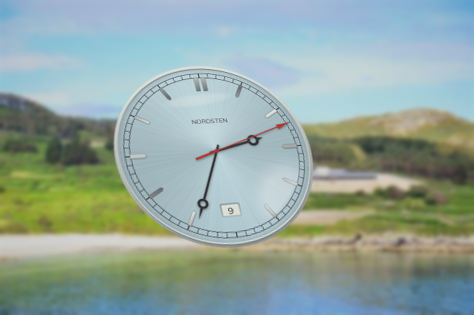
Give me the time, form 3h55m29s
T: 2h34m12s
